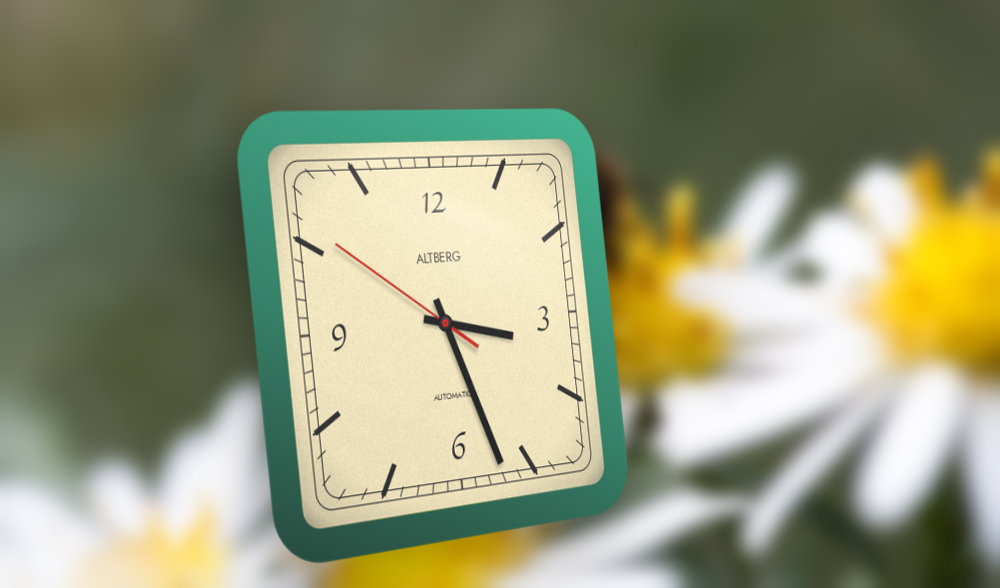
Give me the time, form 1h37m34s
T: 3h26m51s
